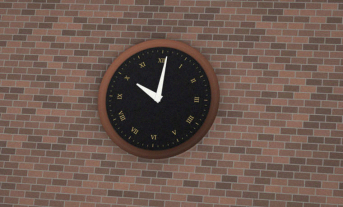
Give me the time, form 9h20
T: 10h01
